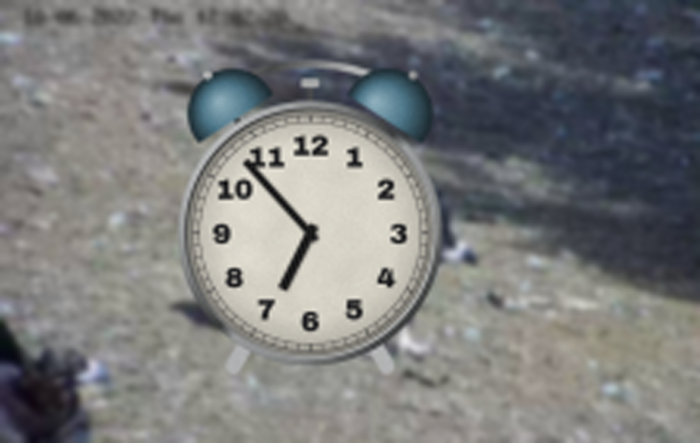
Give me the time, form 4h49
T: 6h53
